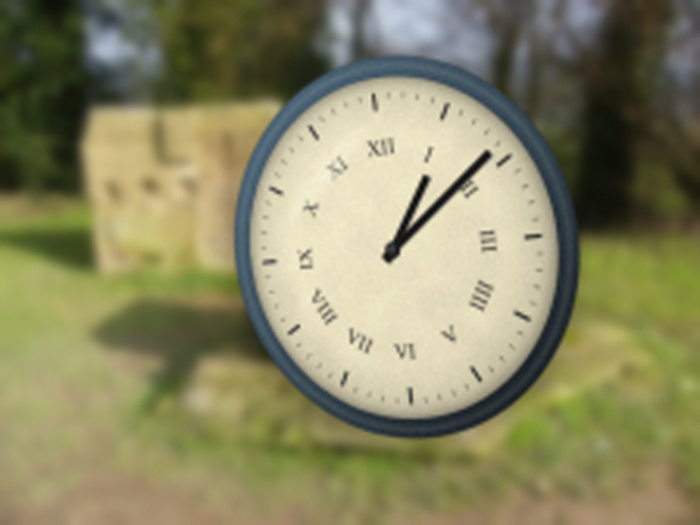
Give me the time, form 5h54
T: 1h09
